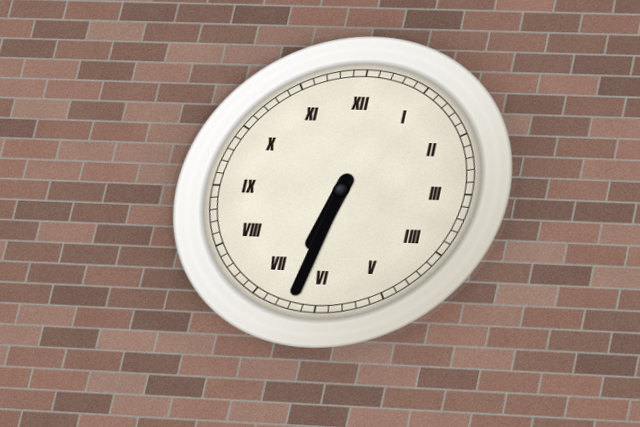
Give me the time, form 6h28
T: 6h32
